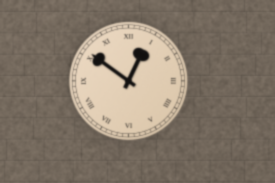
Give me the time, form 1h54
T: 12h51
